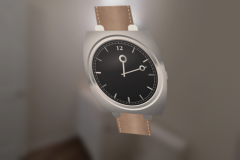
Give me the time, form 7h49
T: 12h12
